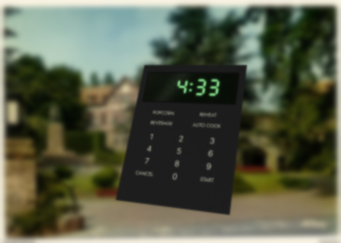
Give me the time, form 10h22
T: 4h33
